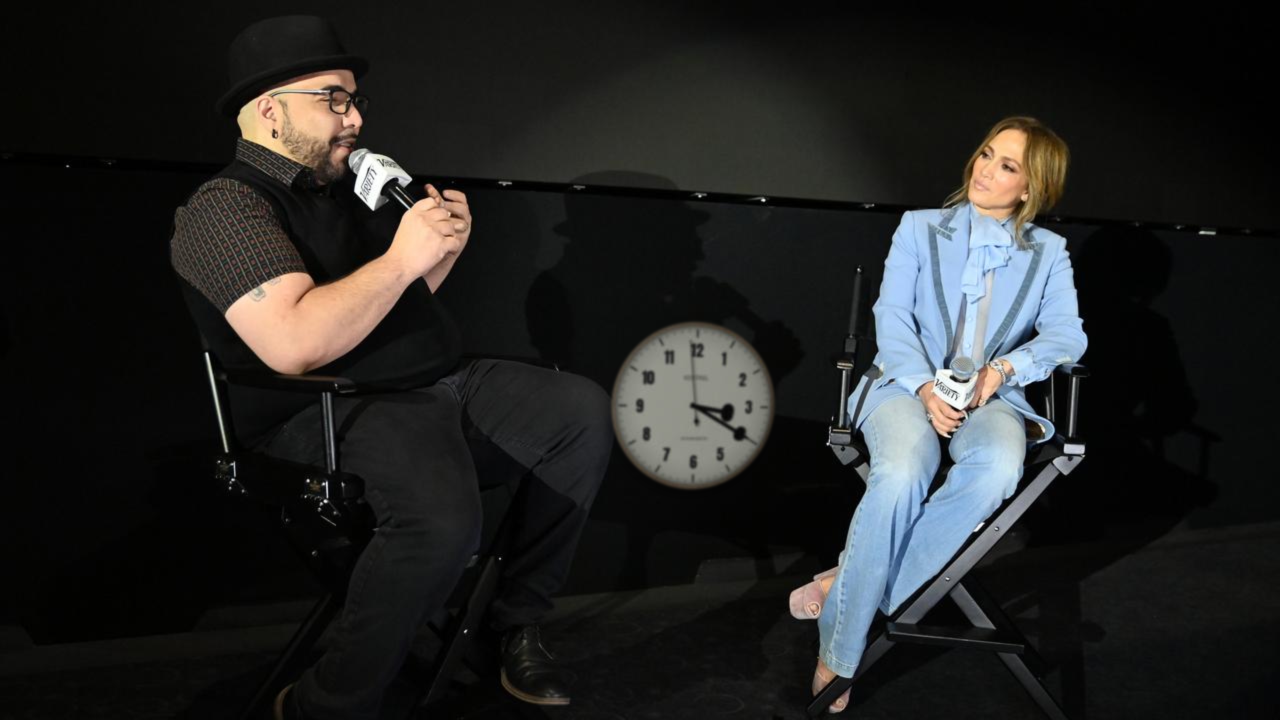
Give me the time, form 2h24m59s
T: 3h19m59s
